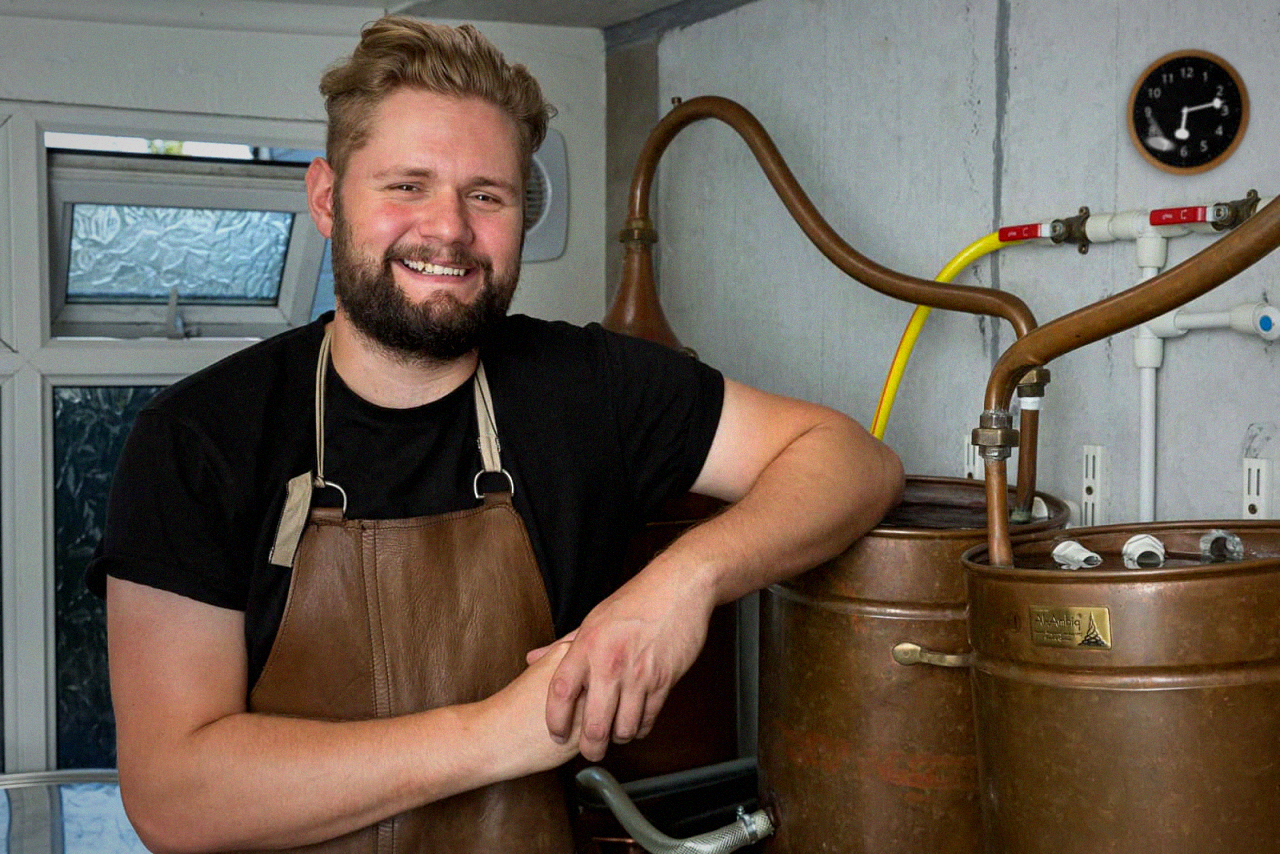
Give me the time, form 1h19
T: 6h13
